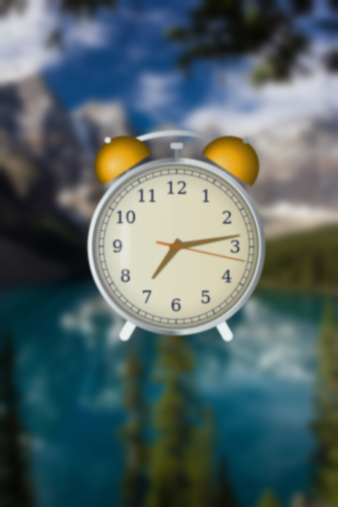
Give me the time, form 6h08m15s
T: 7h13m17s
